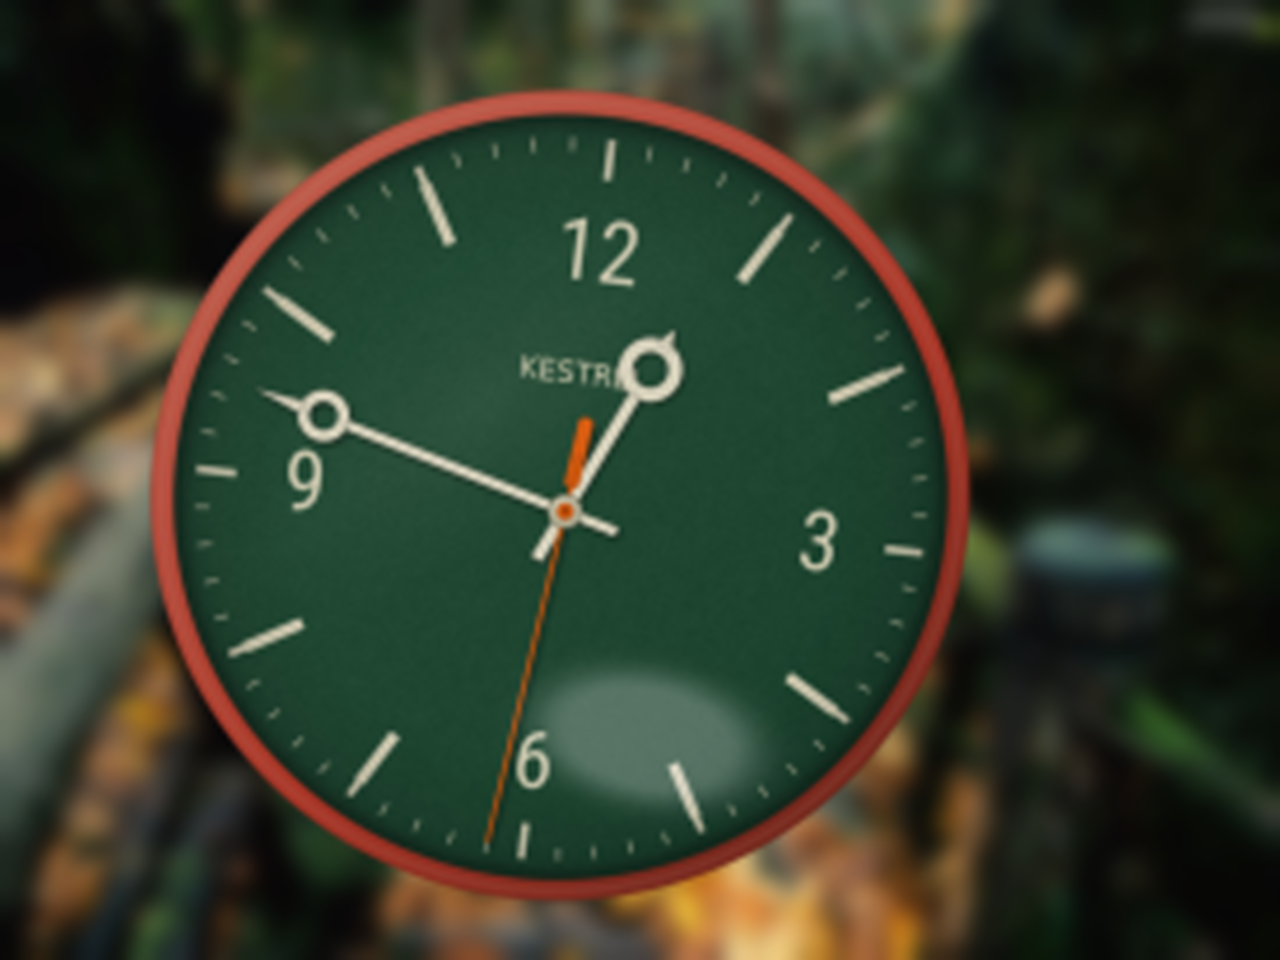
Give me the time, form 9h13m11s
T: 12h47m31s
